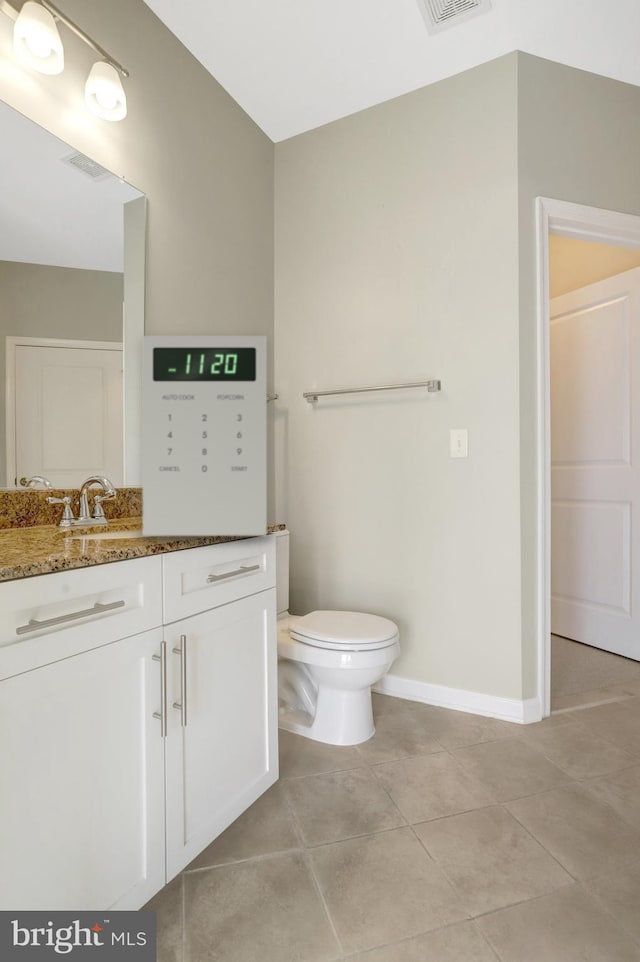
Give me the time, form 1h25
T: 11h20
